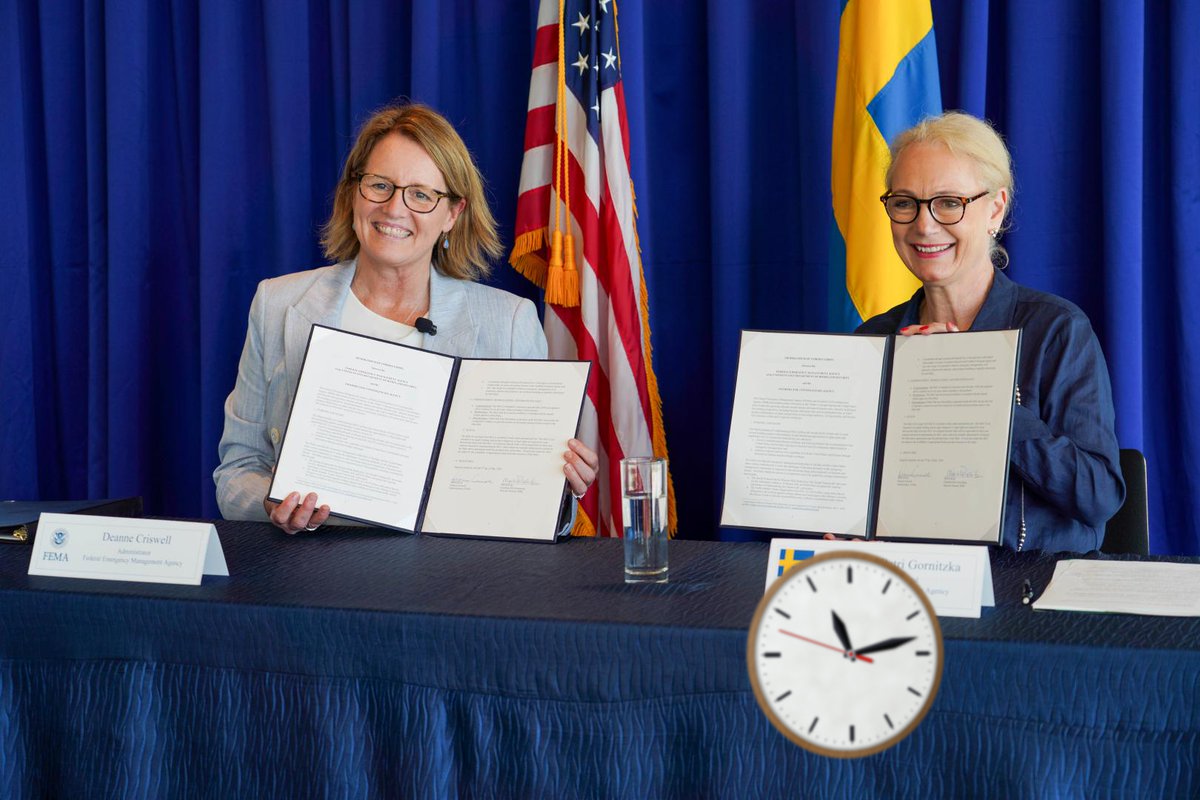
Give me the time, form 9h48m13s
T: 11h12m48s
